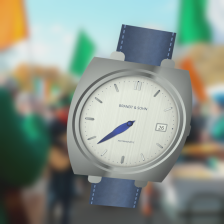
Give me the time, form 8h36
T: 7h38
